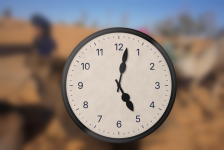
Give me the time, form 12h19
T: 5h02
